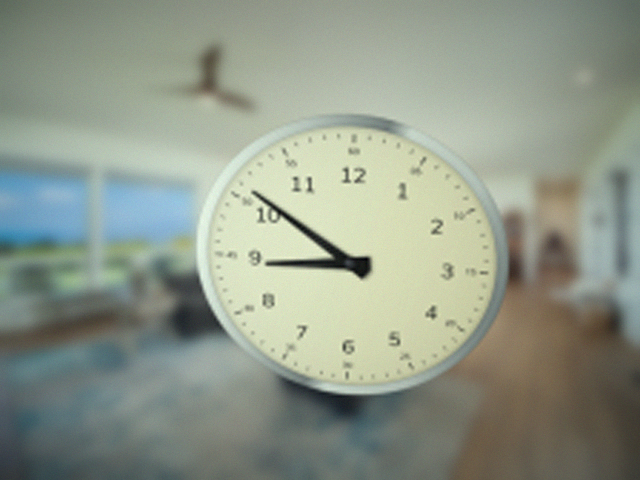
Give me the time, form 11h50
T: 8h51
